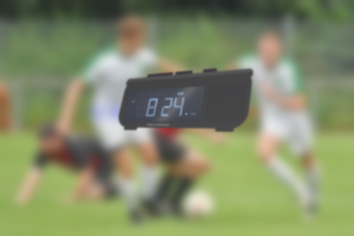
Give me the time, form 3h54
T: 8h24
